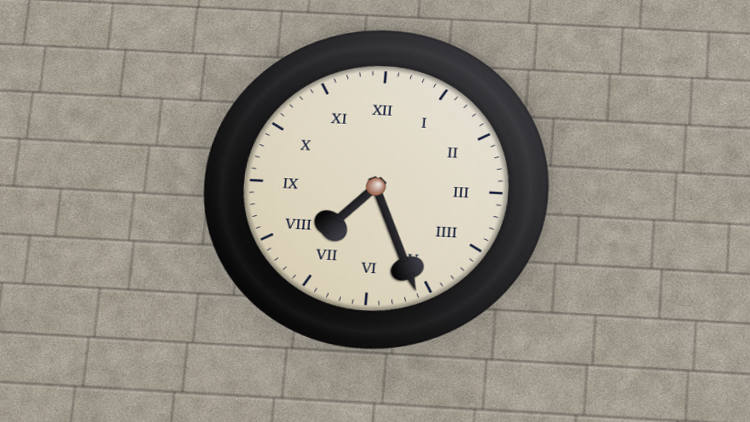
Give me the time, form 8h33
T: 7h26
